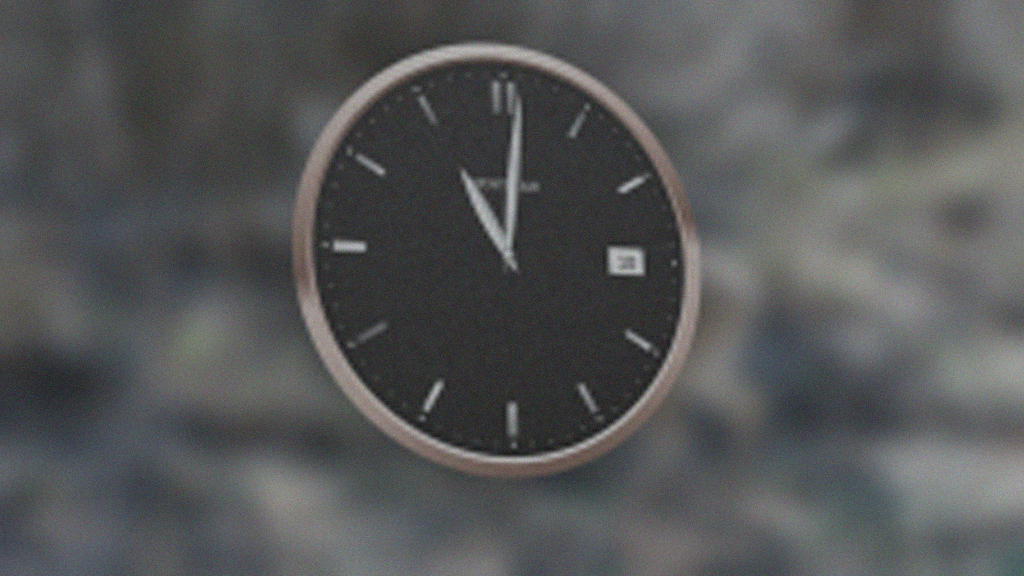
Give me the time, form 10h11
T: 11h01
